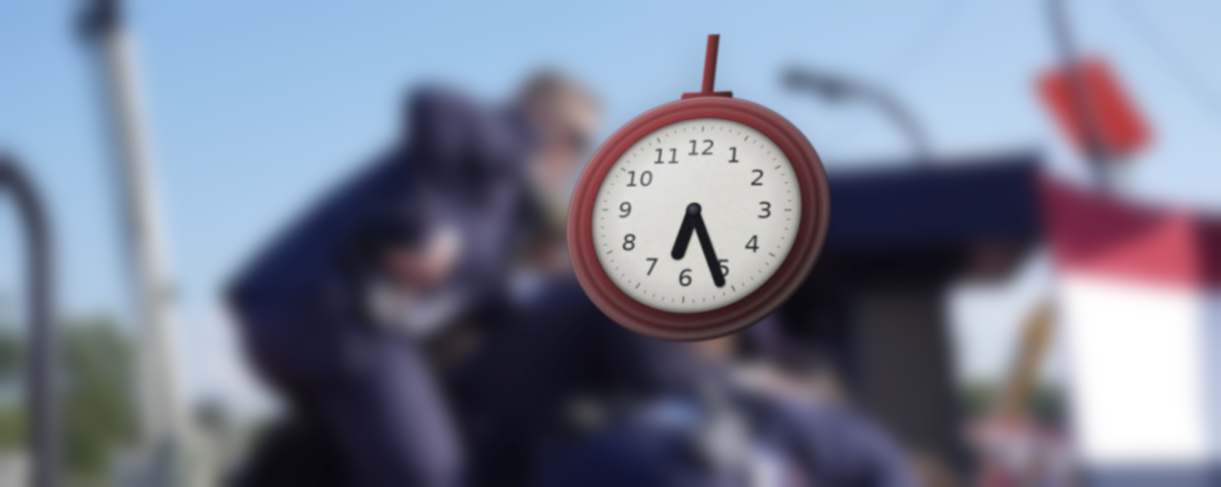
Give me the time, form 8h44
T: 6h26
